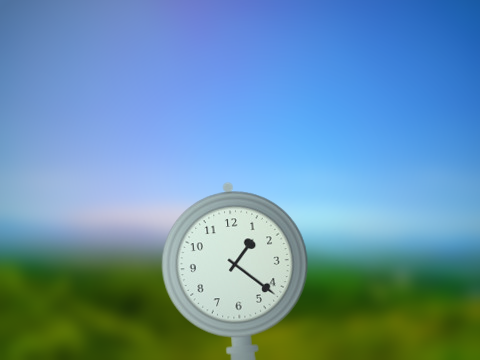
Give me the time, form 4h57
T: 1h22
